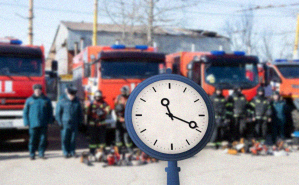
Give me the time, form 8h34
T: 11h19
